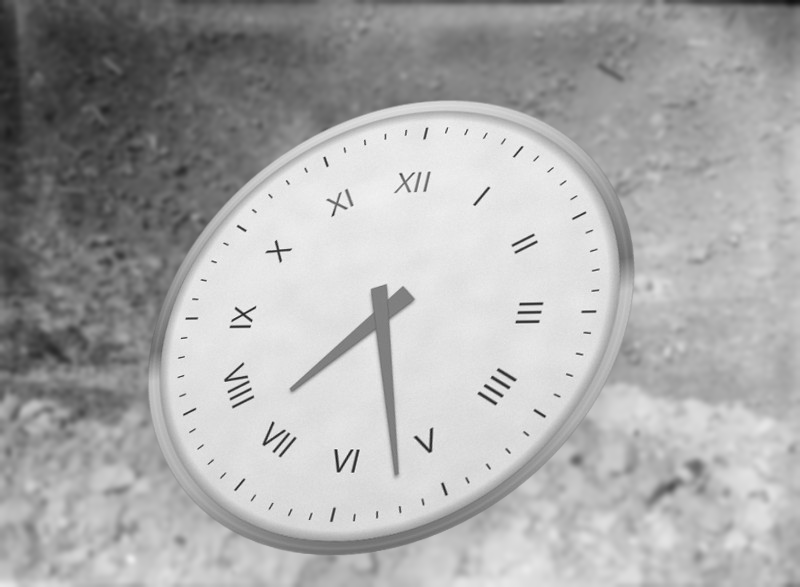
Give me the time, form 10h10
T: 7h27
